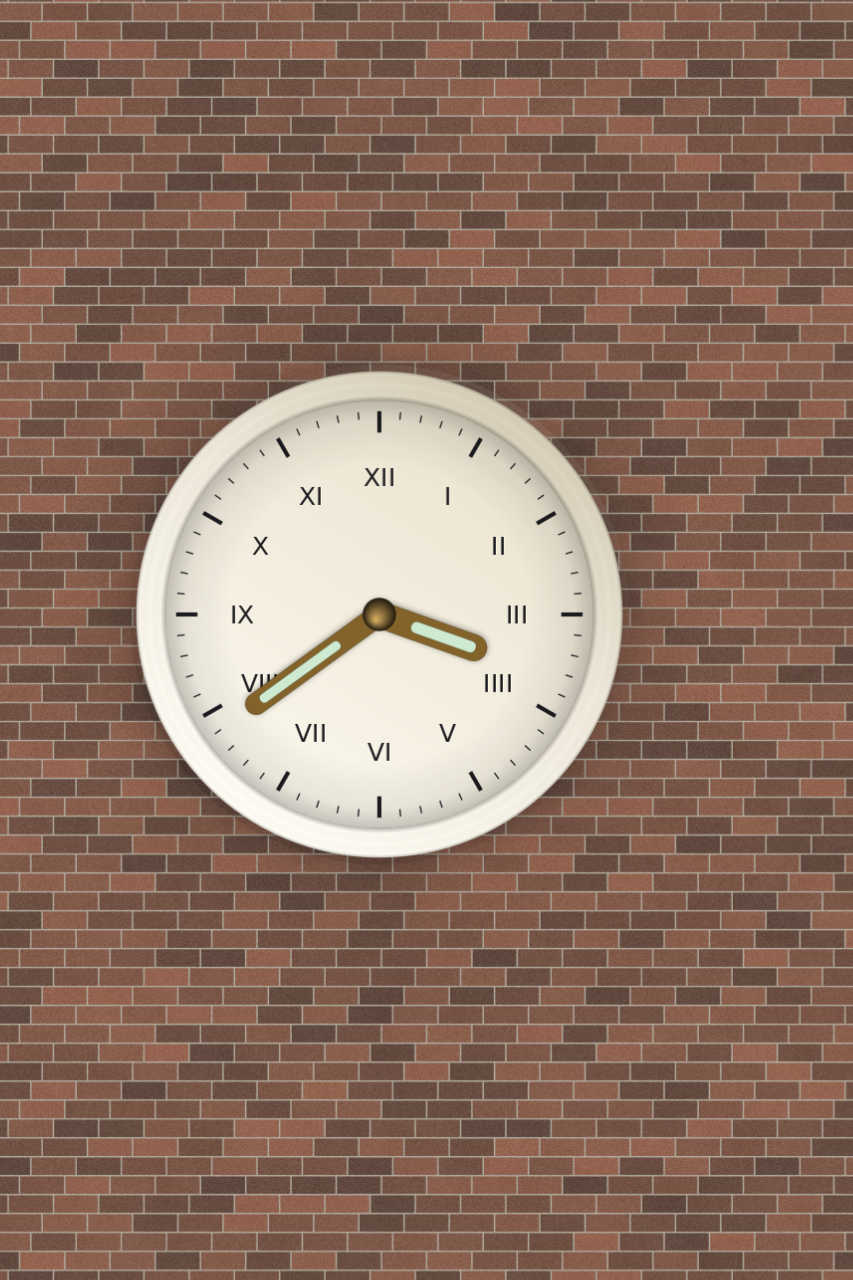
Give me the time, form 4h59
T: 3h39
